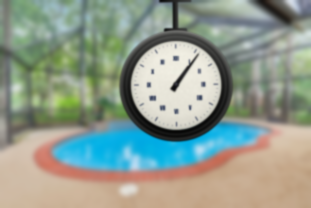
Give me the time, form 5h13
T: 1h06
